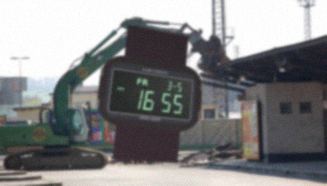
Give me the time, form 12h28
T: 16h55
